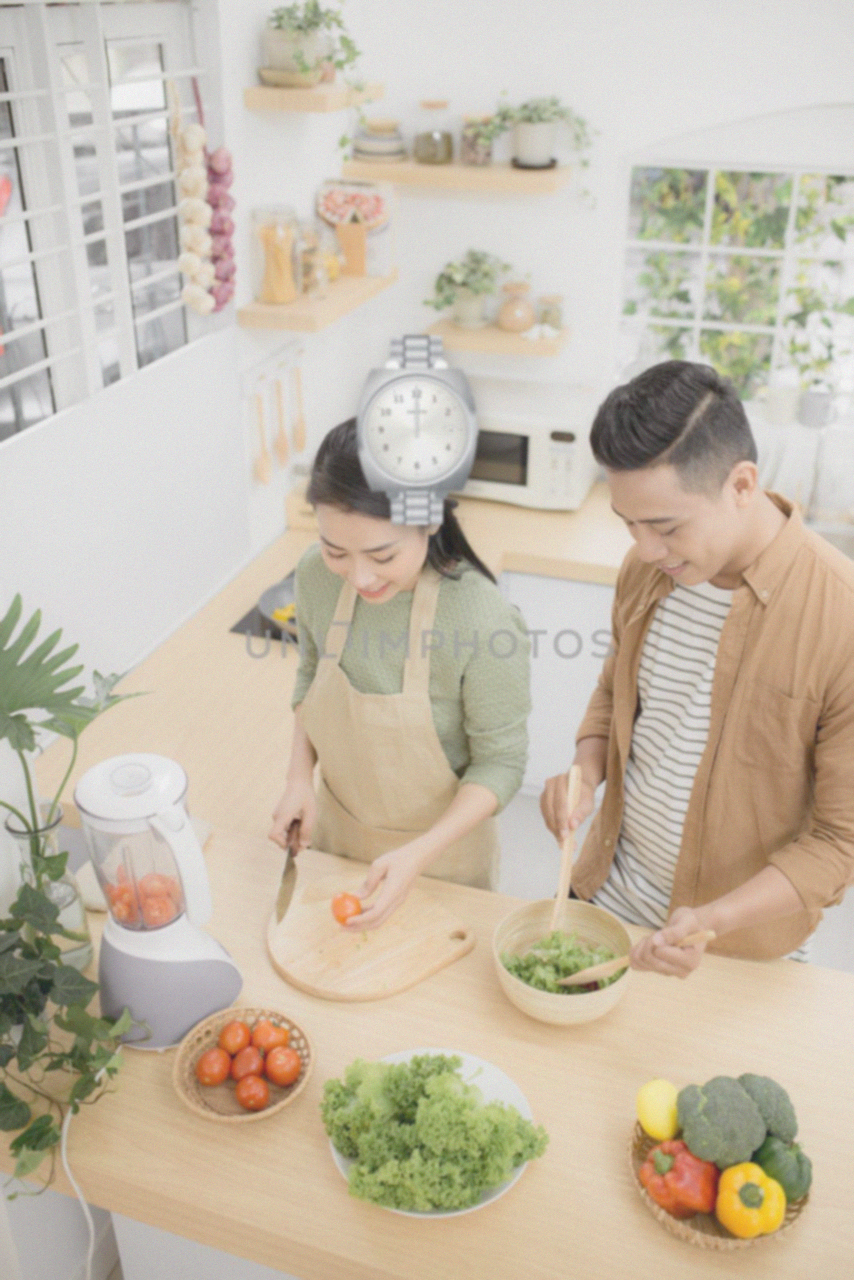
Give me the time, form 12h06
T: 12h00
